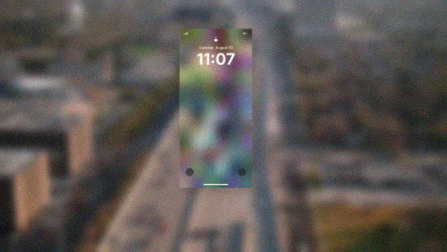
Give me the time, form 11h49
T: 11h07
